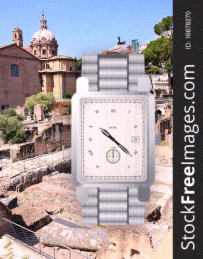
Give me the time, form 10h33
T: 10h22
